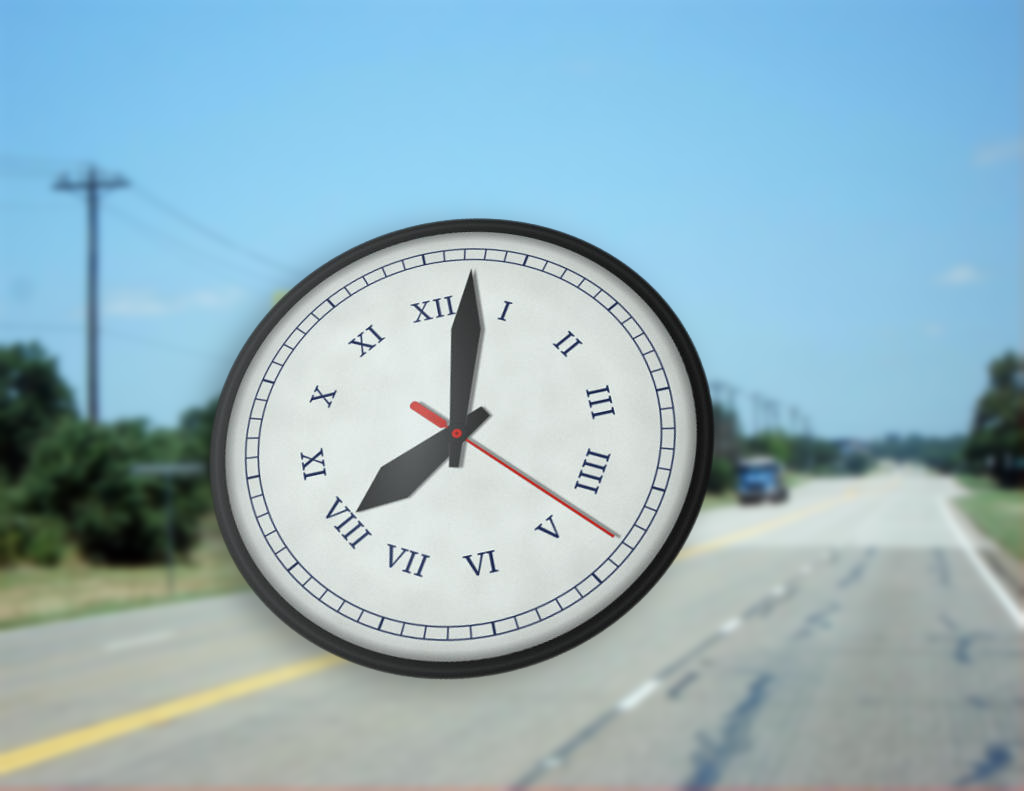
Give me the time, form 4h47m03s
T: 8h02m23s
